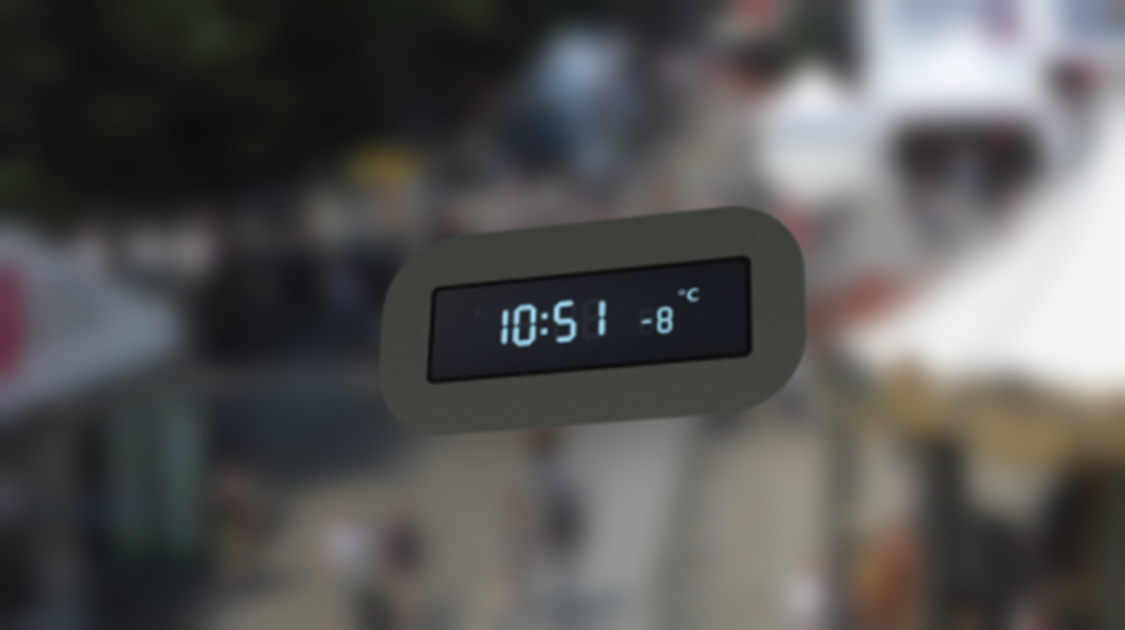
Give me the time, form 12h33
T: 10h51
